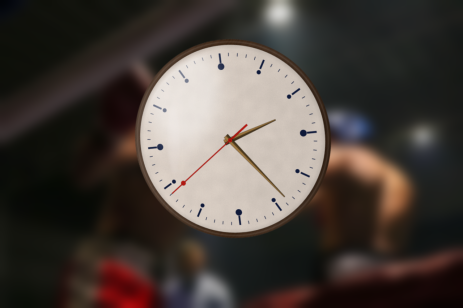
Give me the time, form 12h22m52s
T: 2h23m39s
